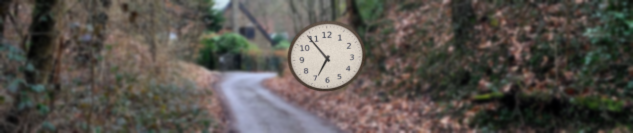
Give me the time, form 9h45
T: 6h54
